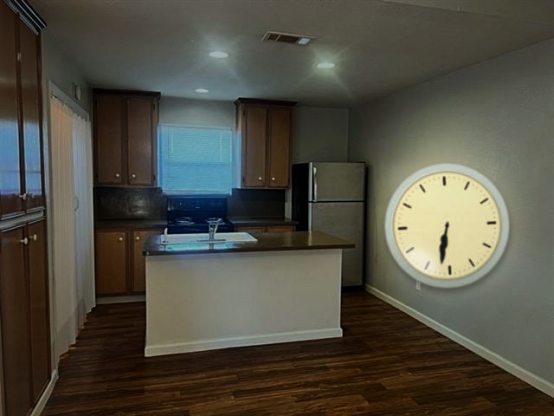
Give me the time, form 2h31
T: 6h32
